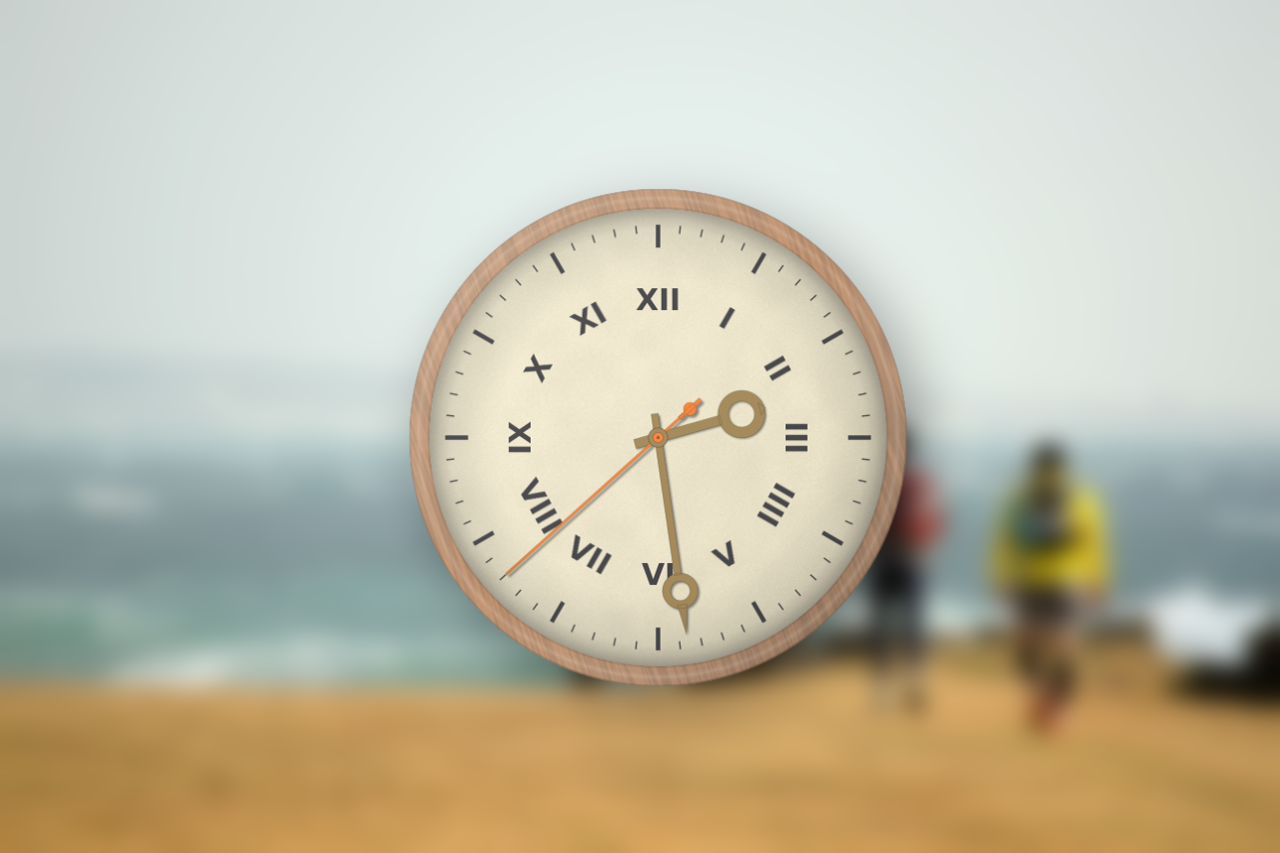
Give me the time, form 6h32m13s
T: 2h28m38s
